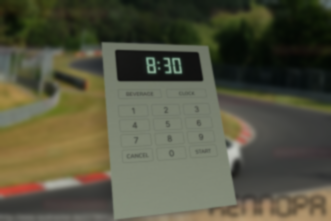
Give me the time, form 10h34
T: 8h30
